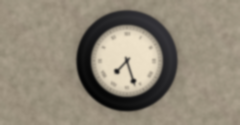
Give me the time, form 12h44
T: 7h27
